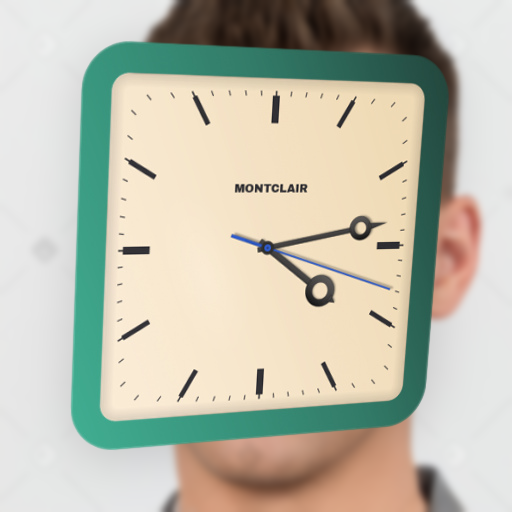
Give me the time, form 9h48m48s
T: 4h13m18s
